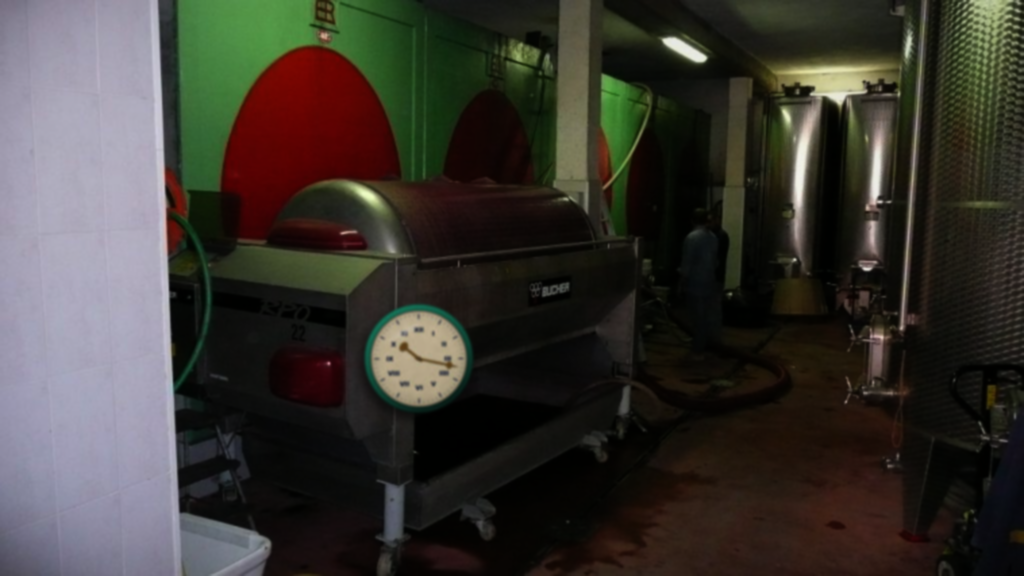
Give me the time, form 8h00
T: 10h17
